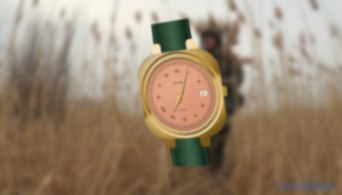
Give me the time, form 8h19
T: 7h04
